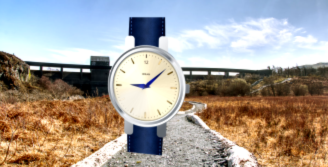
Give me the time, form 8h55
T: 9h08
